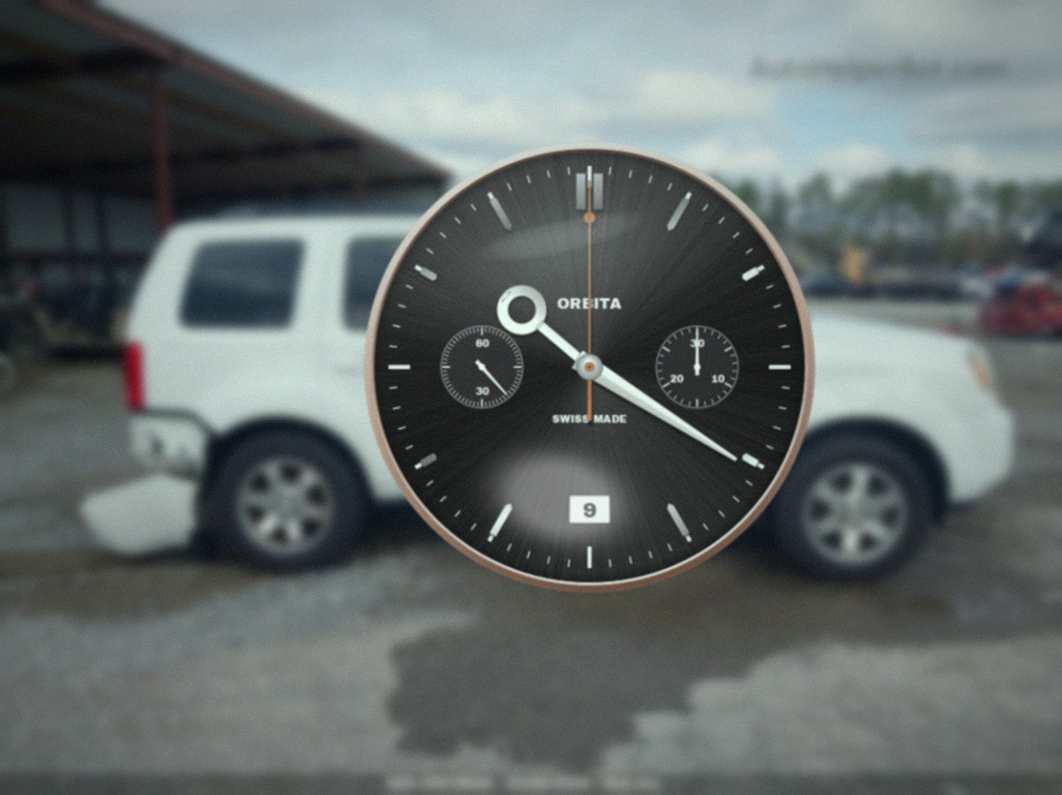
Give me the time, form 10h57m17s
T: 10h20m23s
